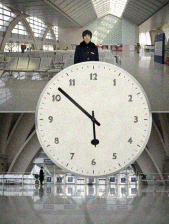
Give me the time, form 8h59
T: 5h52
